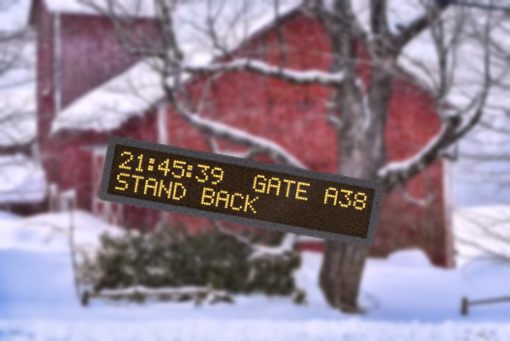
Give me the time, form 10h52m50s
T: 21h45m39s
